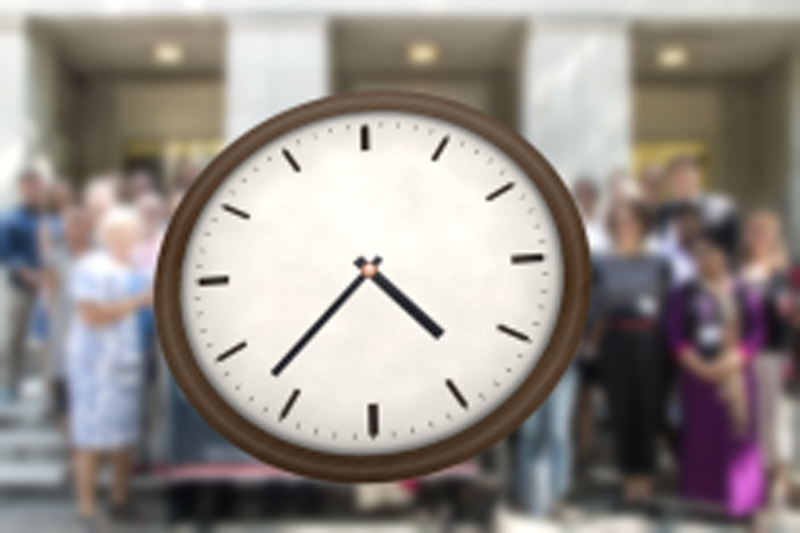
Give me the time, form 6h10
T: 4h37
